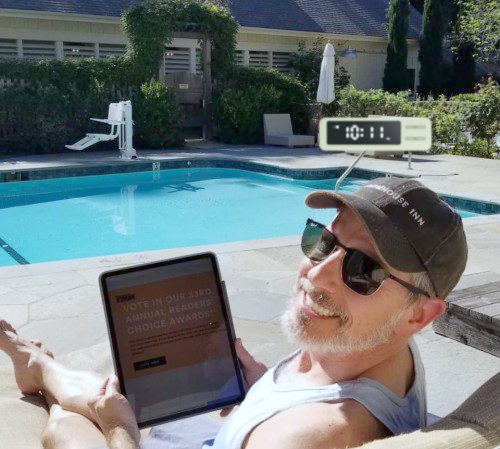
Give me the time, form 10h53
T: 10h11
